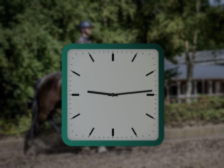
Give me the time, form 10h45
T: 9h14
